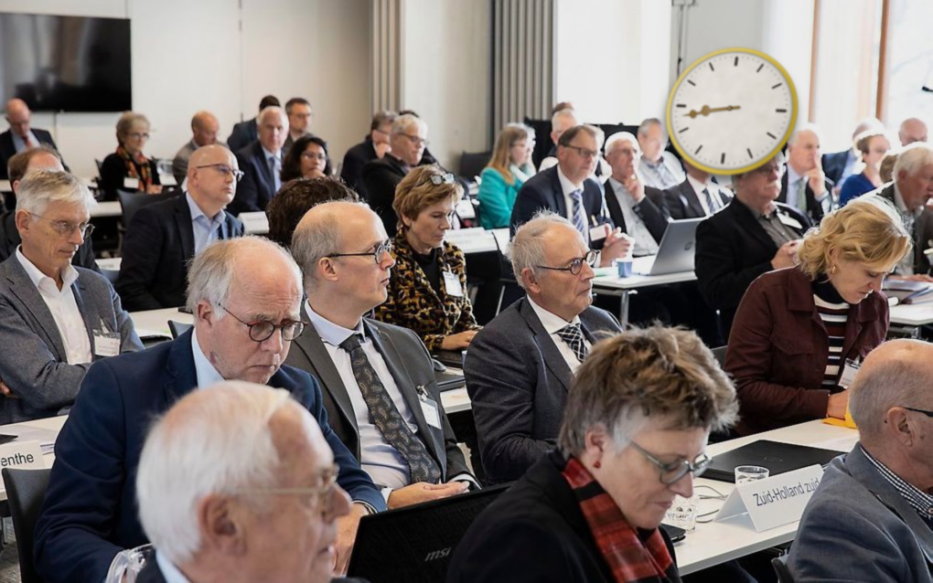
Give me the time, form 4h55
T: 8h43
